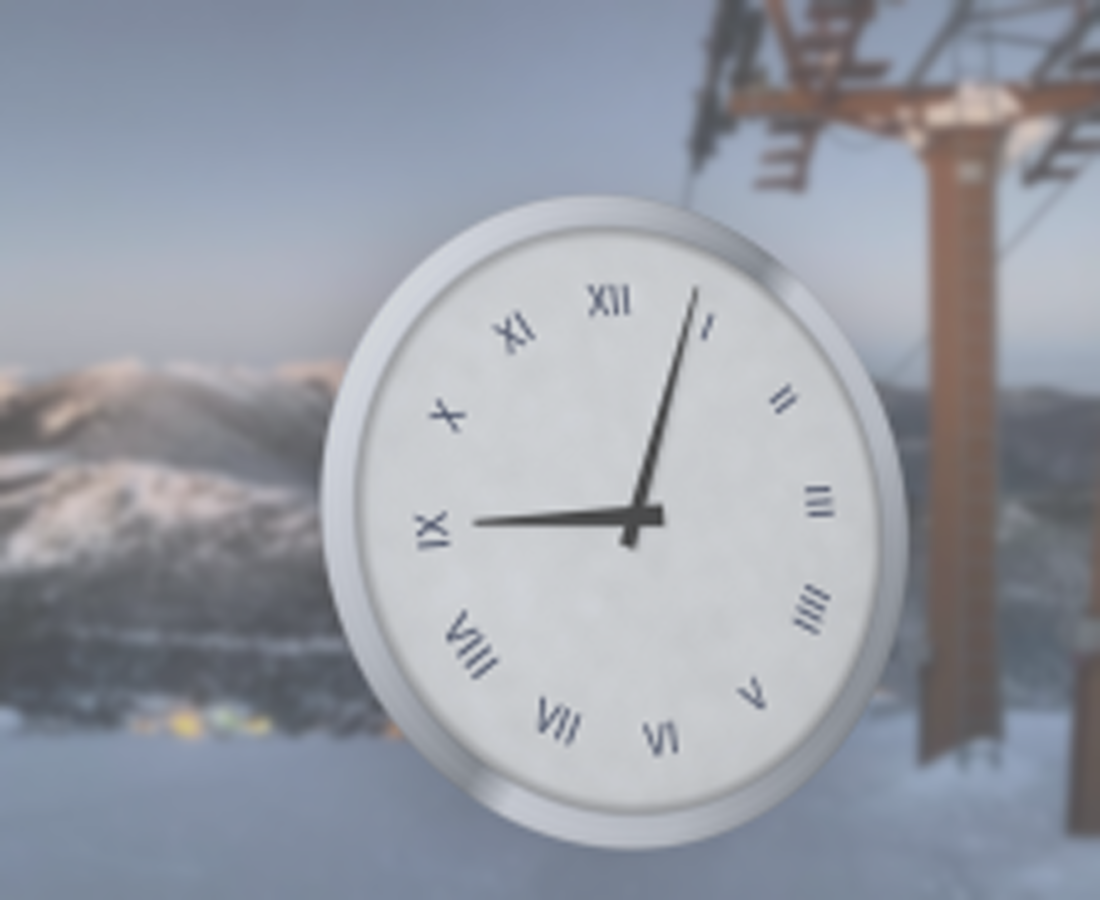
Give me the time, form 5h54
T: 9h04
